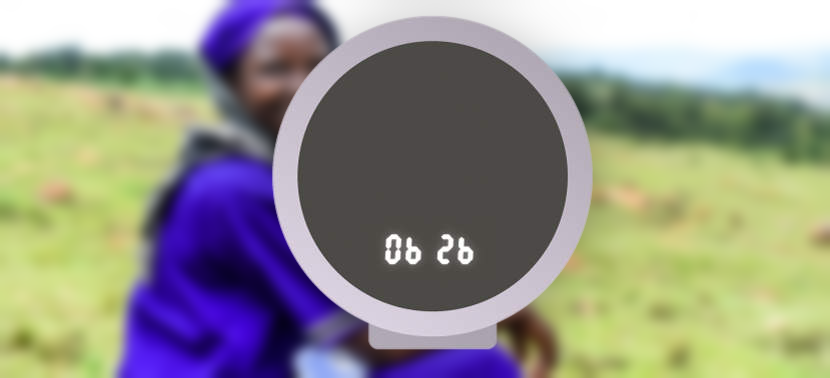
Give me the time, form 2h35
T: 6h26
